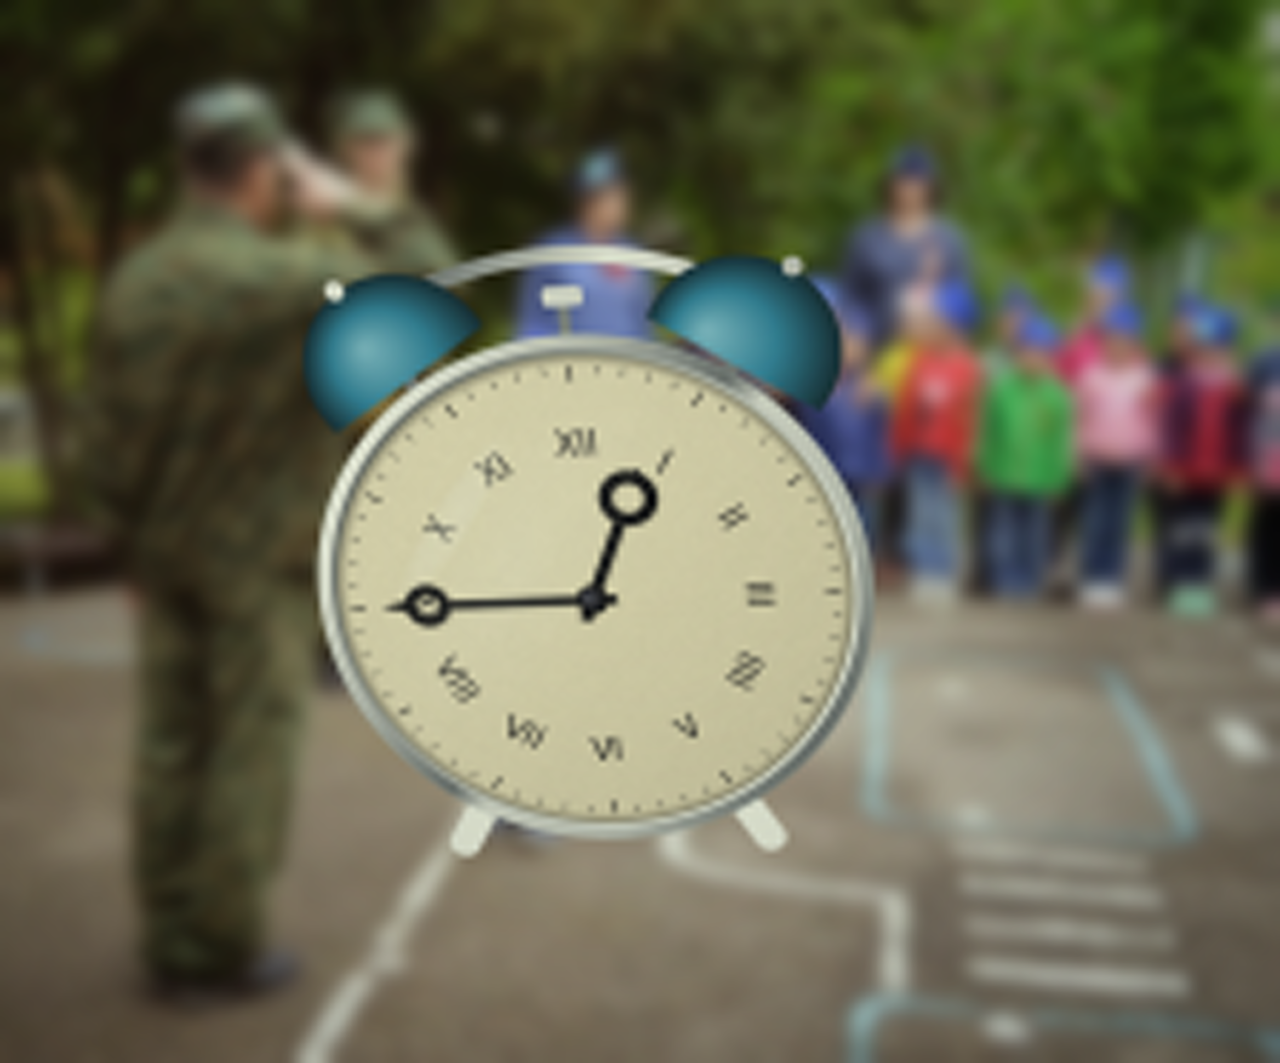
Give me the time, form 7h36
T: 12h45
